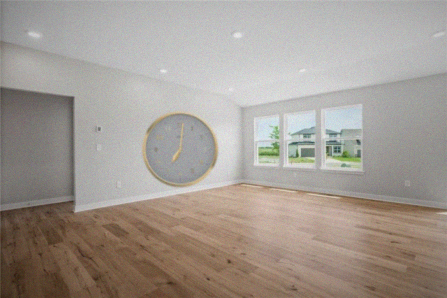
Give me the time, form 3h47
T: 7h01
